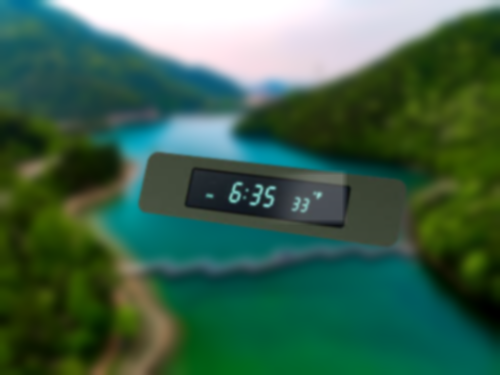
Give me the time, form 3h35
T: 6h35
